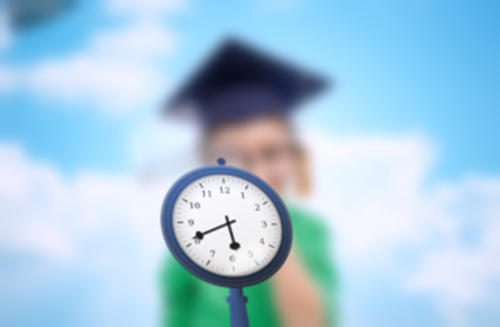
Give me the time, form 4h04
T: 5h41
